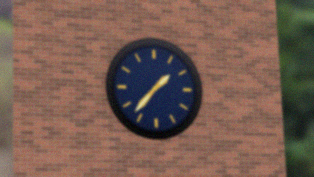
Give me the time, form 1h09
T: 1h37
